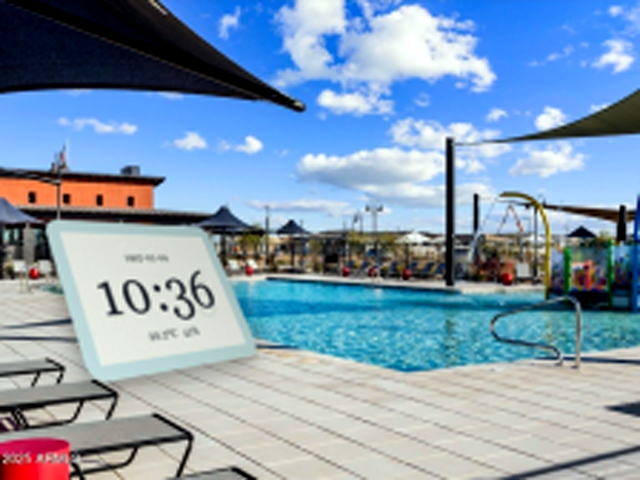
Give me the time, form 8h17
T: 10h36
